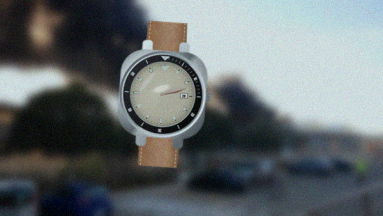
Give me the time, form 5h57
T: 2h12
